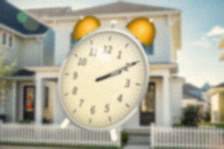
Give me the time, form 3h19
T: 2h10
